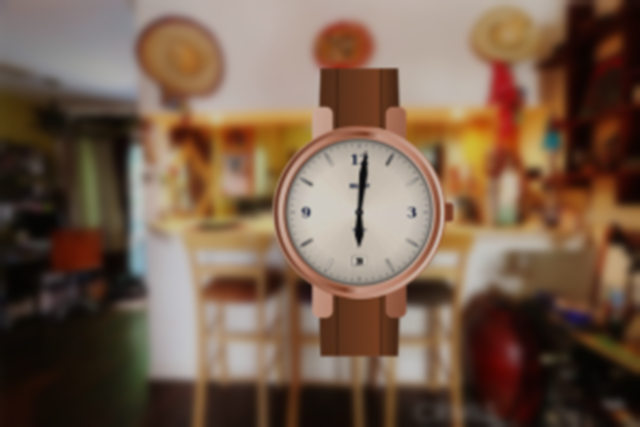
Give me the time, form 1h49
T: 6h01
